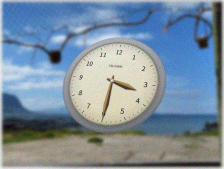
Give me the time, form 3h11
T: 3h30
